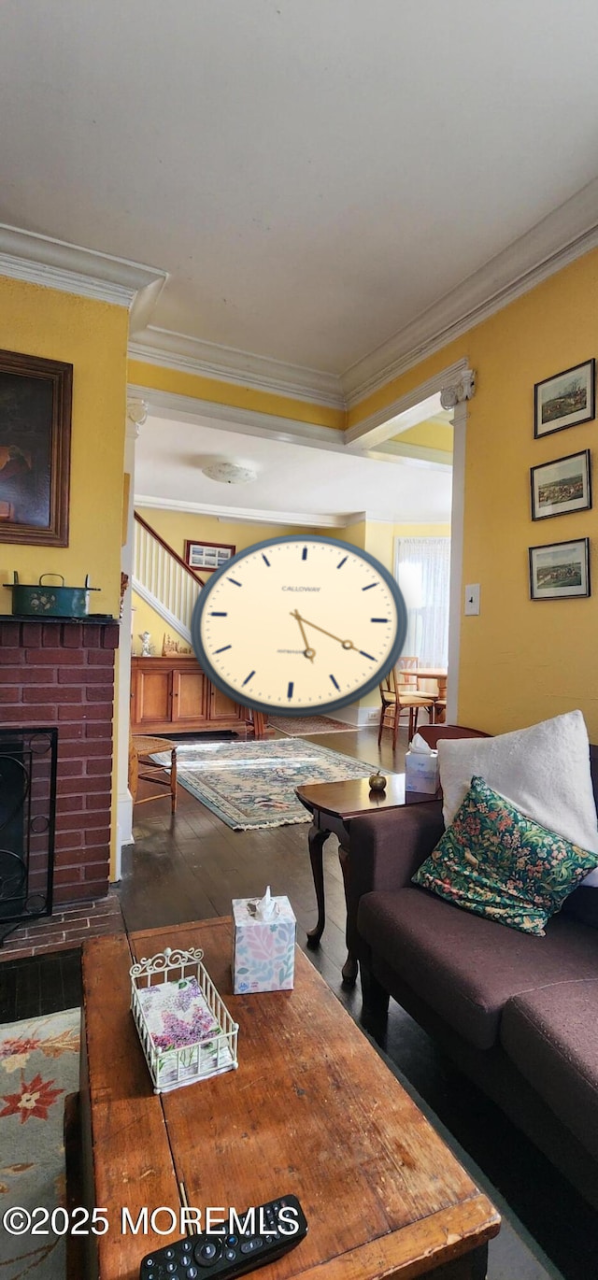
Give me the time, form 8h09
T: 5h20
